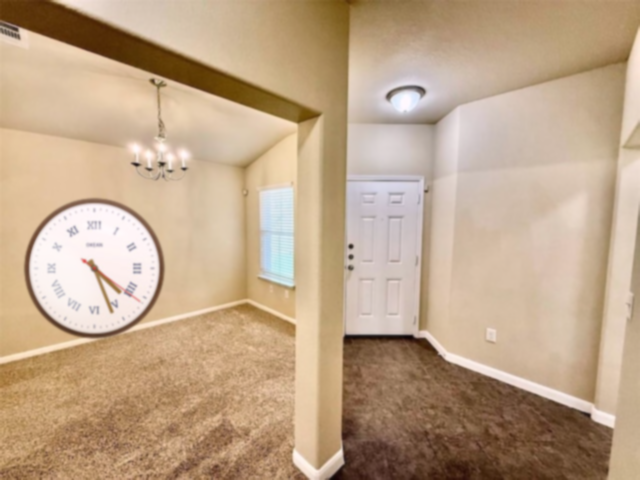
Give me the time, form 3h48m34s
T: 4h26m21s
